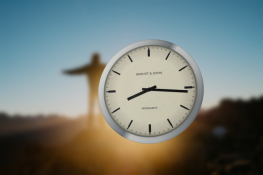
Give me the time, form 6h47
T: 8h16
